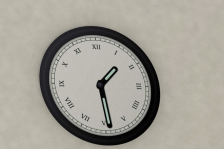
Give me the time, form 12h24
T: 1h29
